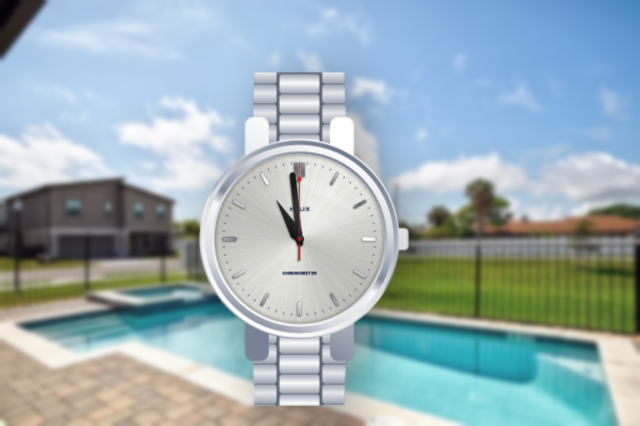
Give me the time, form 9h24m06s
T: 10h59m00s
